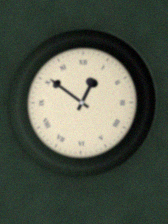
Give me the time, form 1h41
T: 12h51
